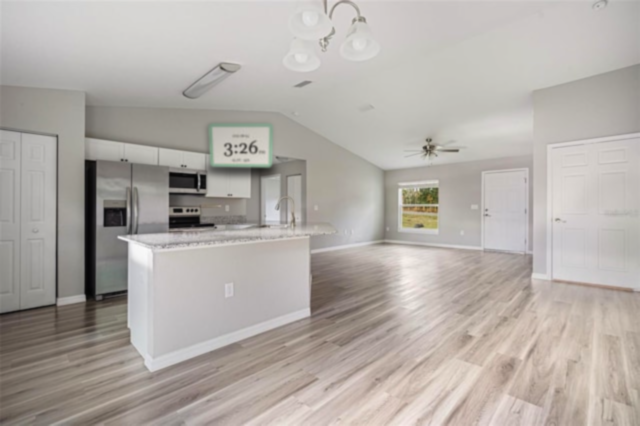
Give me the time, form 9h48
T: 3h26
